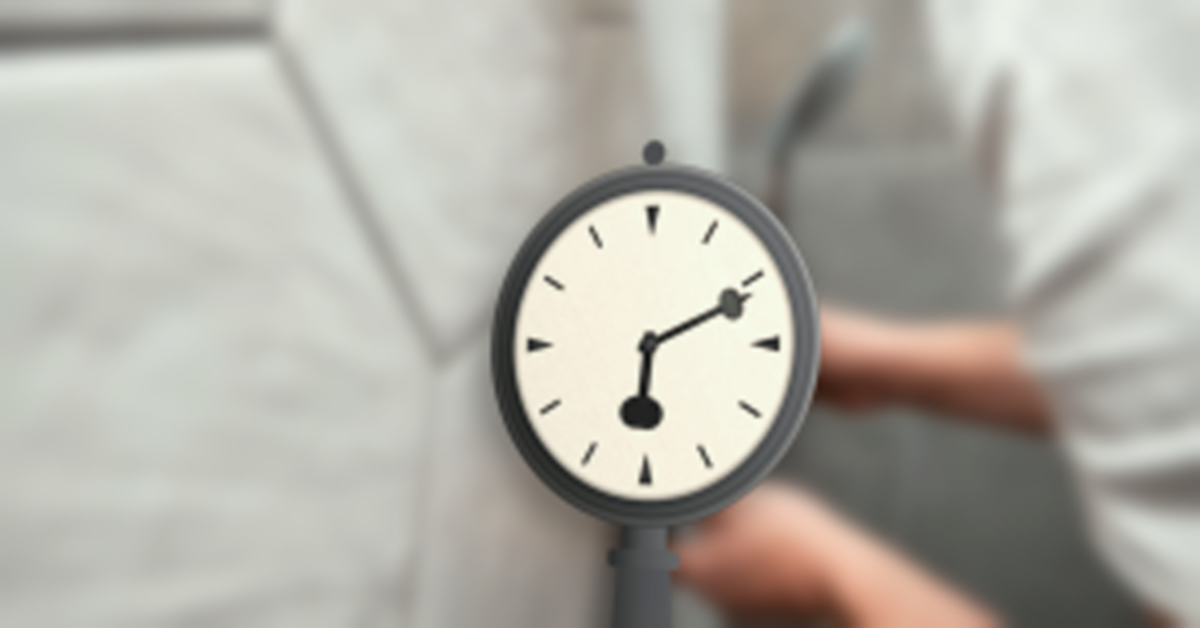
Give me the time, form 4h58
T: 6h11
